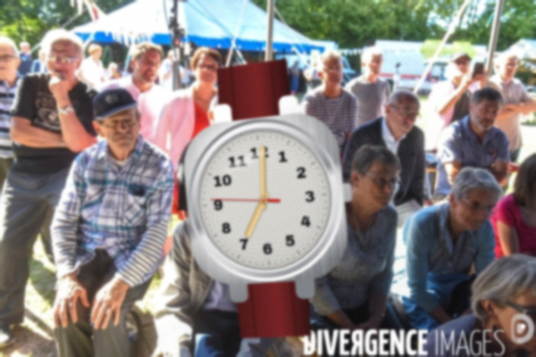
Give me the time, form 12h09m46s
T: 7h00m46s
